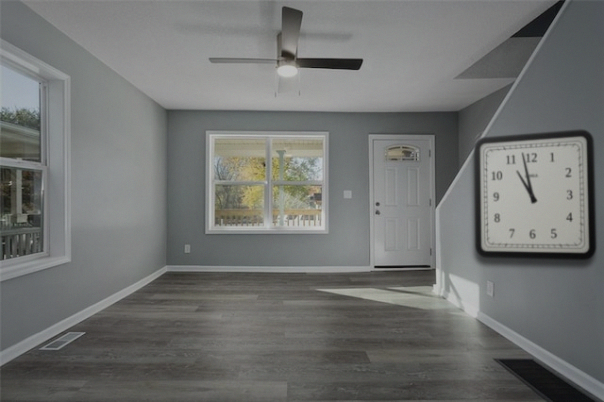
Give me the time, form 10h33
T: 10h58
